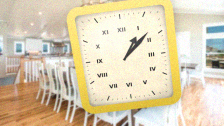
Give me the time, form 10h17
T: 1h08
